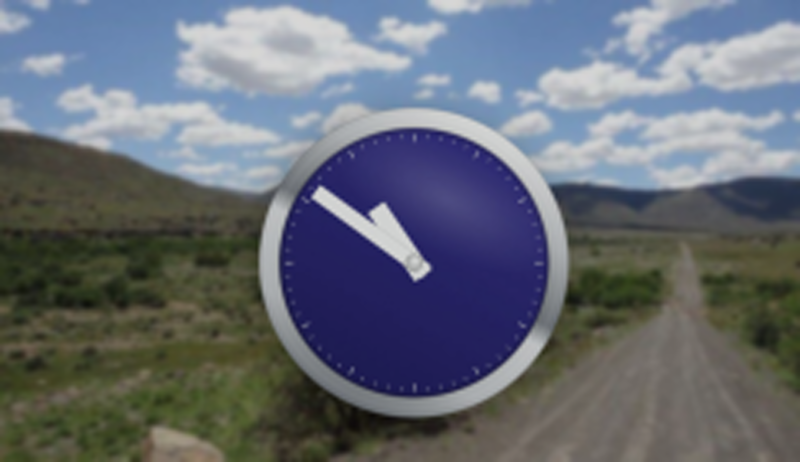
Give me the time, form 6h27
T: 10h51
